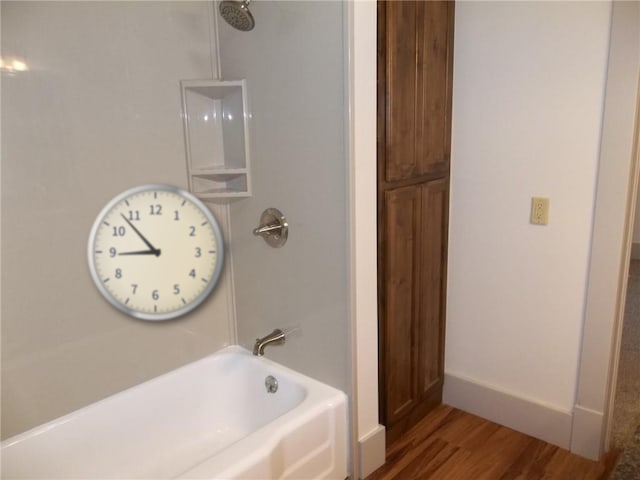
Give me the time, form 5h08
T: 8h53
